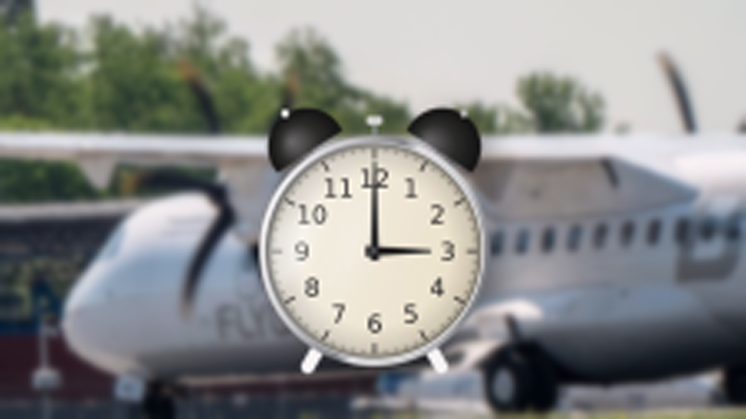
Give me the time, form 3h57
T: 3h00
